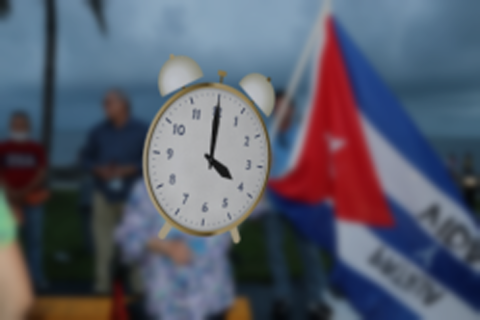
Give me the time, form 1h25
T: 4h00
